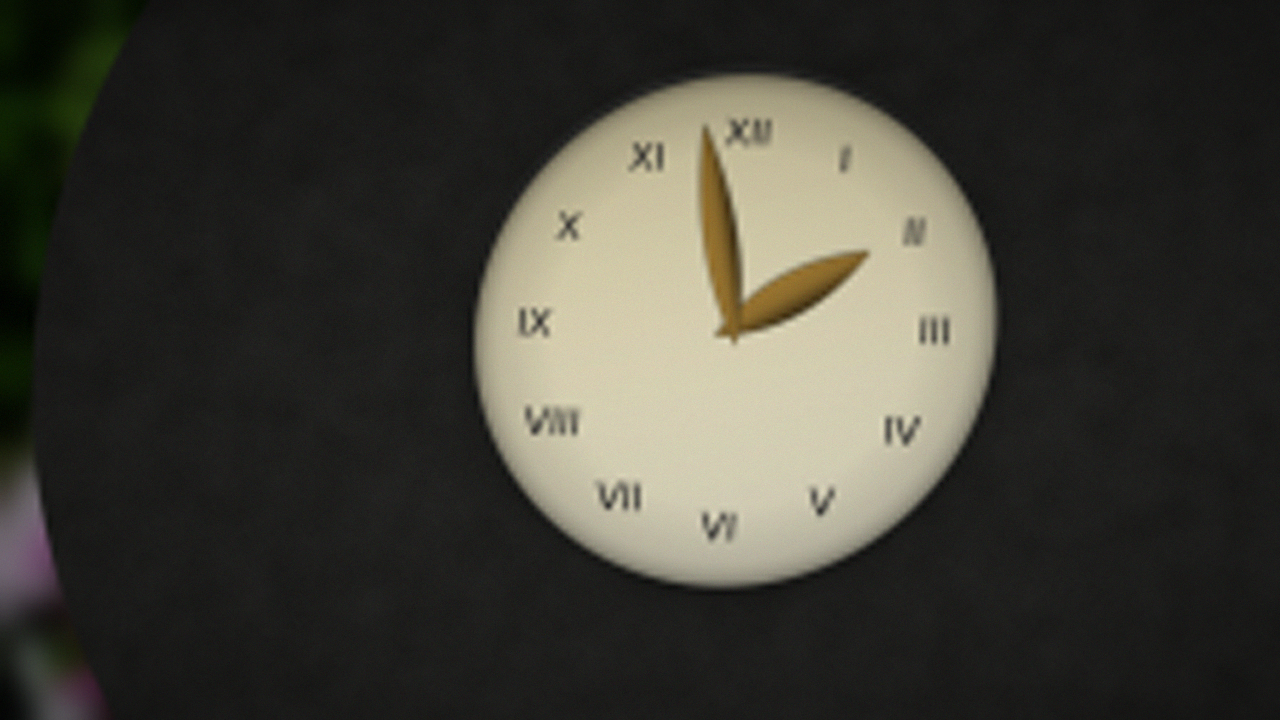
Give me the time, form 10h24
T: 1h58
